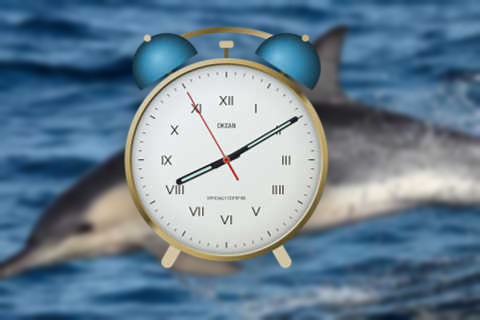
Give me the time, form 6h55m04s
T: 8h09m55s
